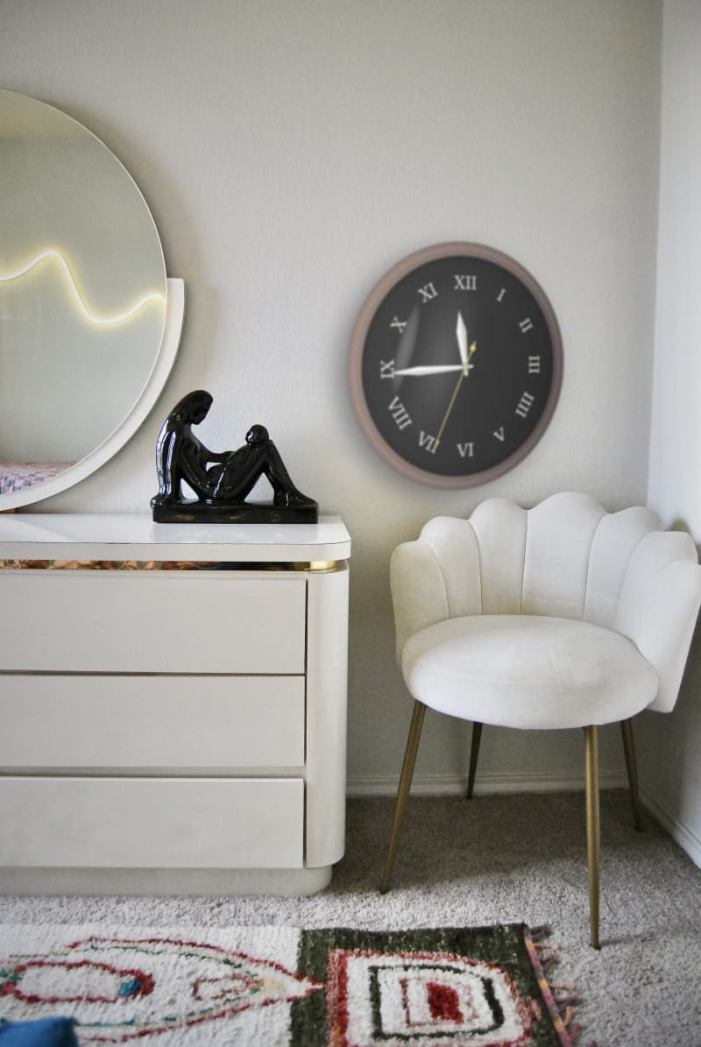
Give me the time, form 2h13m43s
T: 11h44m34s
